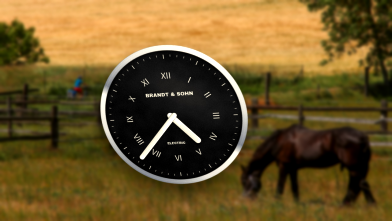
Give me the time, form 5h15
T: 4h37
